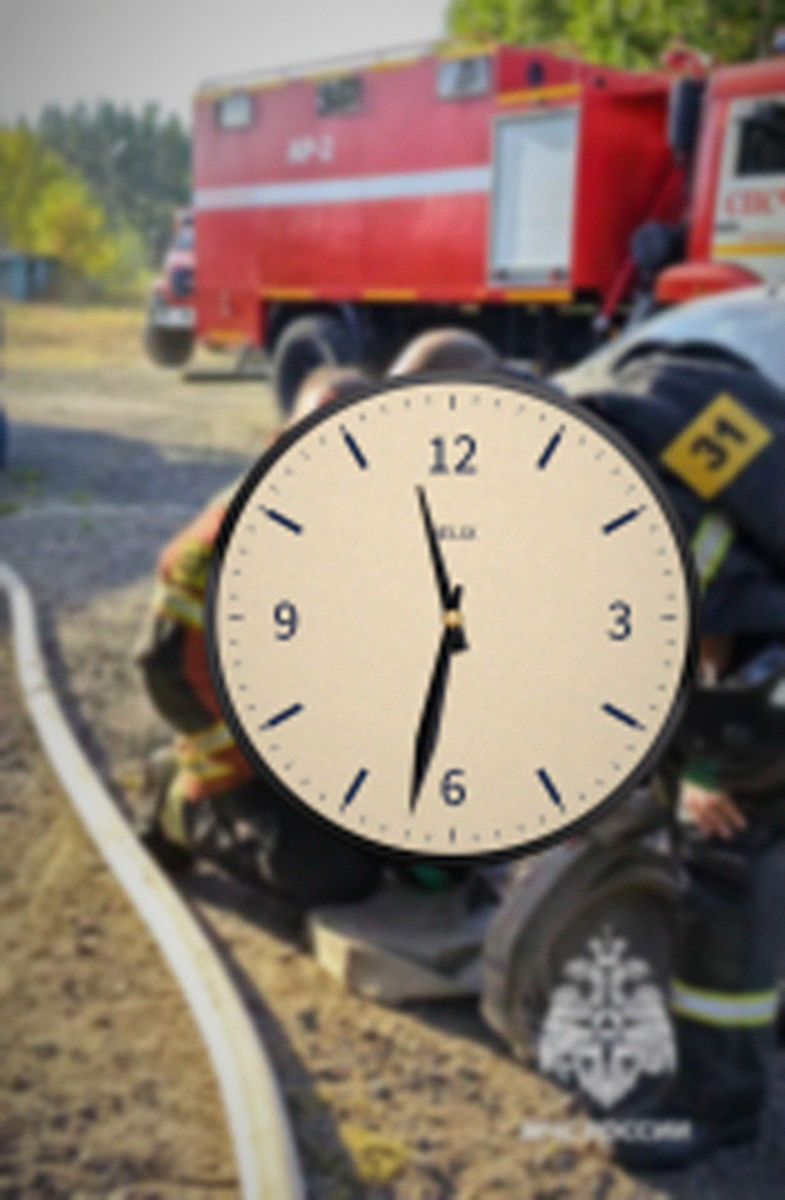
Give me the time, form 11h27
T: 11h32
